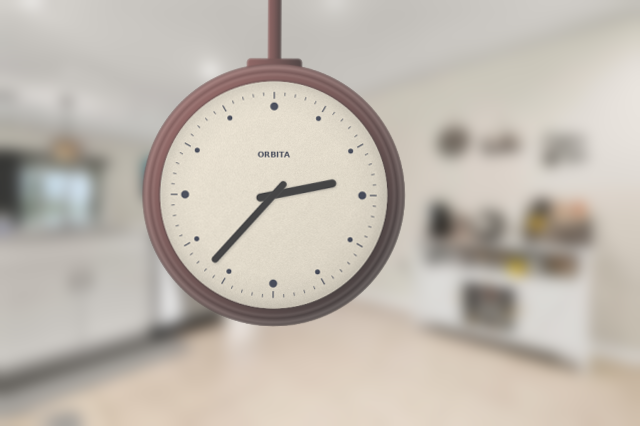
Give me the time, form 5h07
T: 2h37
